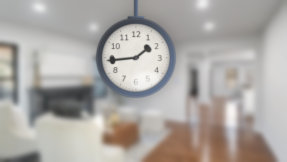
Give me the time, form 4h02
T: 1h44
